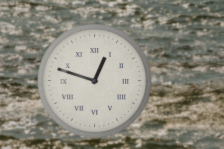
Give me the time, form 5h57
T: 12h48
